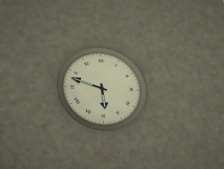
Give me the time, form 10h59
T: 5h48
